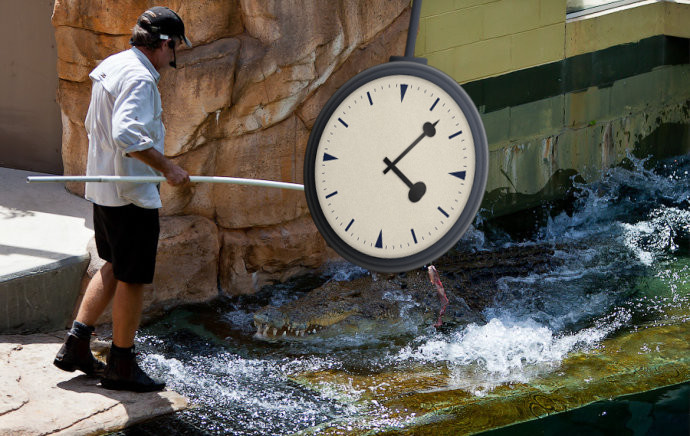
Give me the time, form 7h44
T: 4h07
